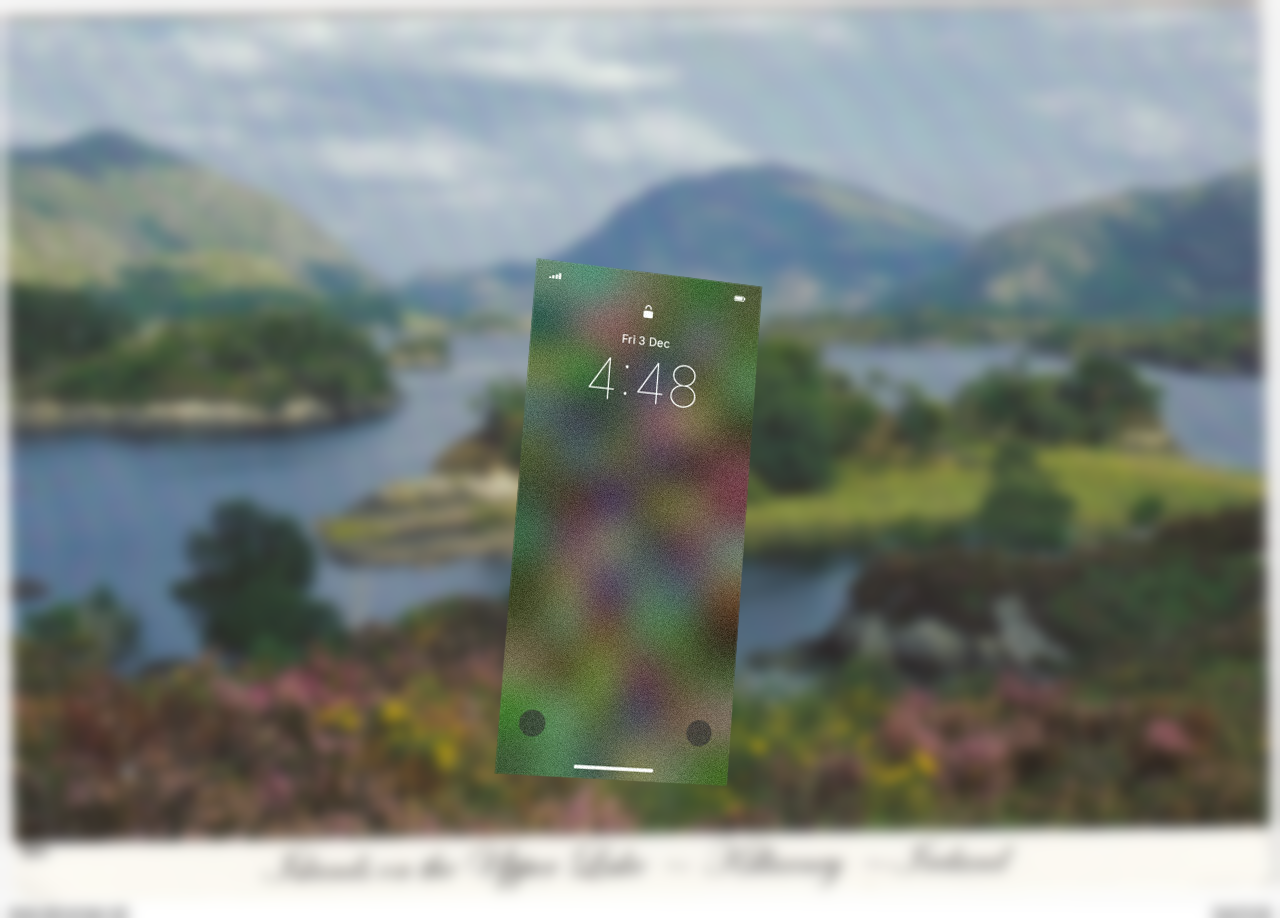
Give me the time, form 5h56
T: 4h48
